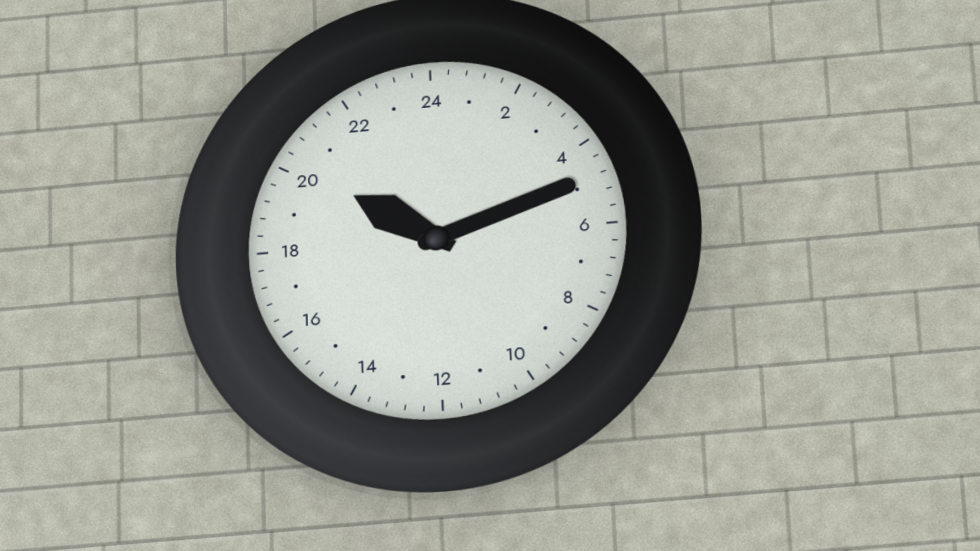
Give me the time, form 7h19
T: 20h12
